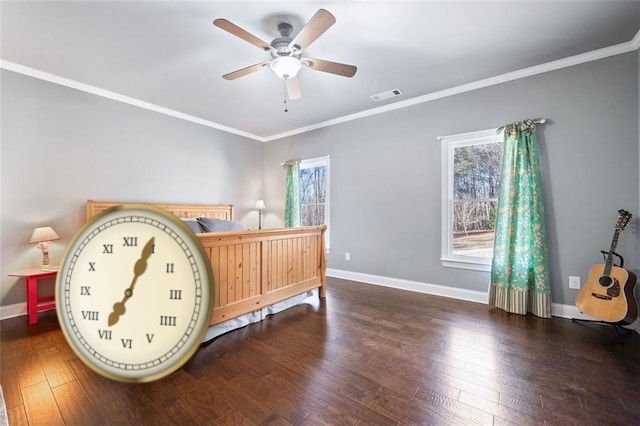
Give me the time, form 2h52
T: 7h04
